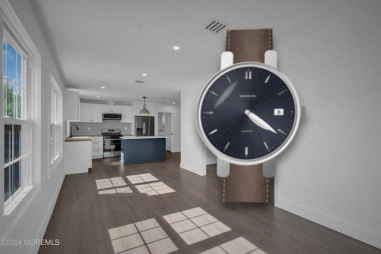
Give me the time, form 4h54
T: 4h21
